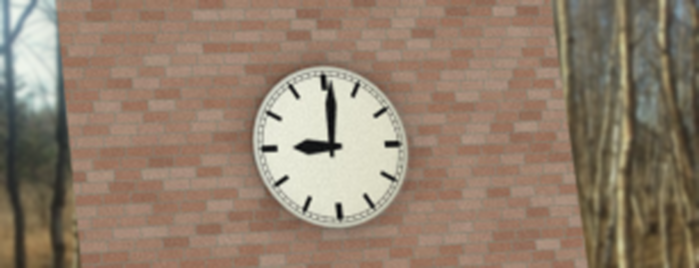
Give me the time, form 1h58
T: 9h01
